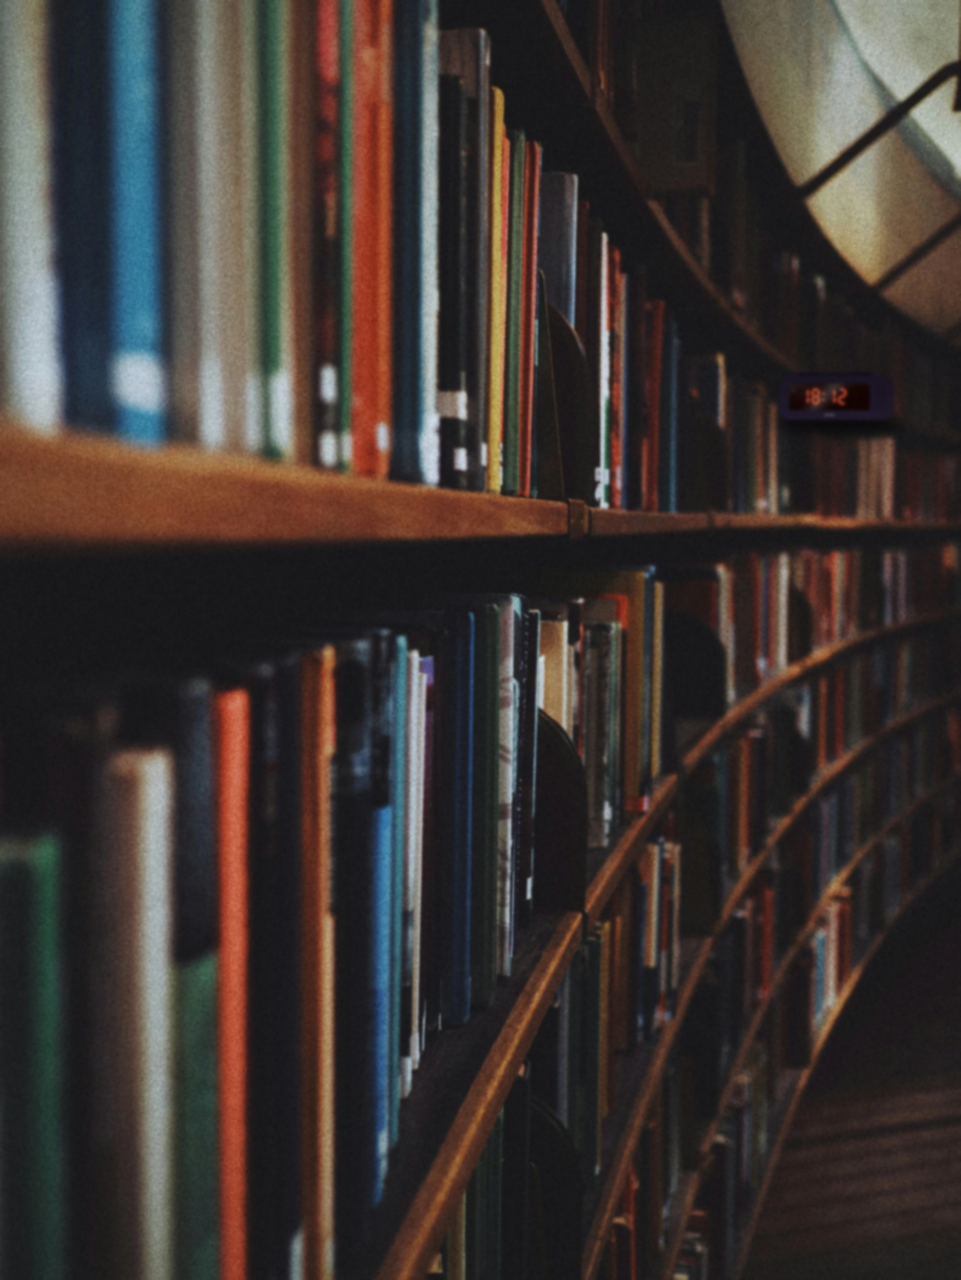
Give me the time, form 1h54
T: 18h12
